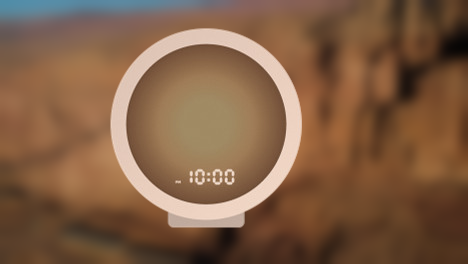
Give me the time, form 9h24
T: 10h00
